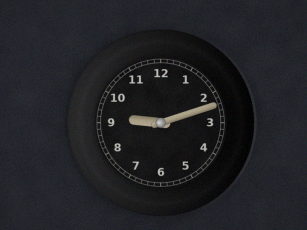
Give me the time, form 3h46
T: 9h12
